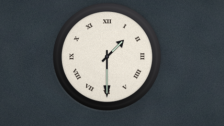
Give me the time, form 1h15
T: 1h30
